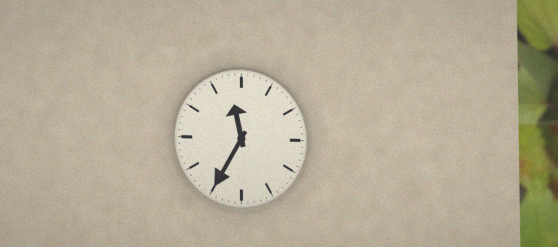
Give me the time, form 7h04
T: 11h35
